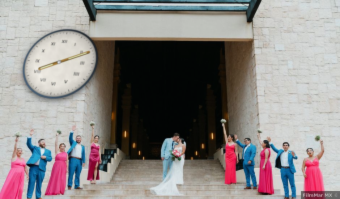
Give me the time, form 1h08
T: 8h11
